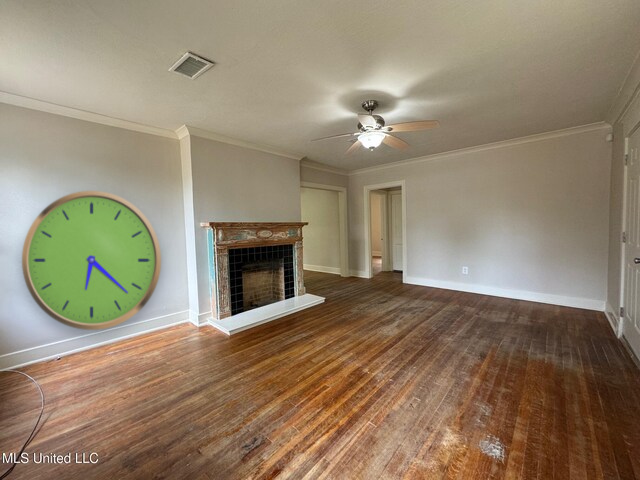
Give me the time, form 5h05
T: 6h22
